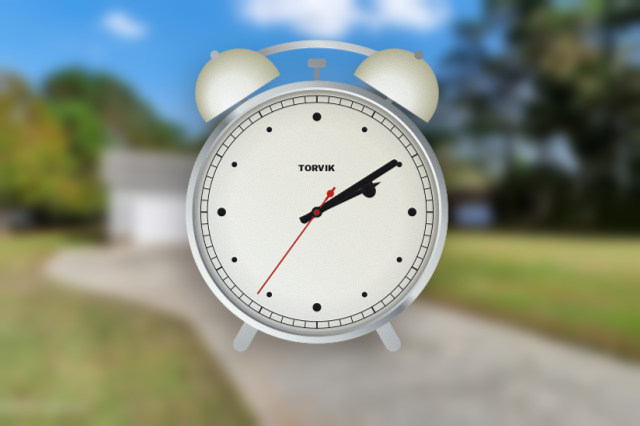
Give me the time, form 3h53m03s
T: 2h09m36s
